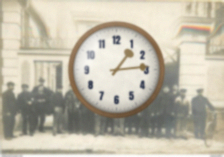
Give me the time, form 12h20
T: 1h14
